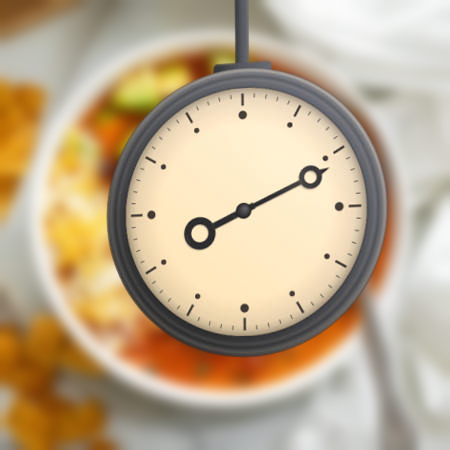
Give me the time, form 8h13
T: 8h11
